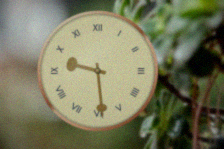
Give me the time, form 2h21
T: 9h29
